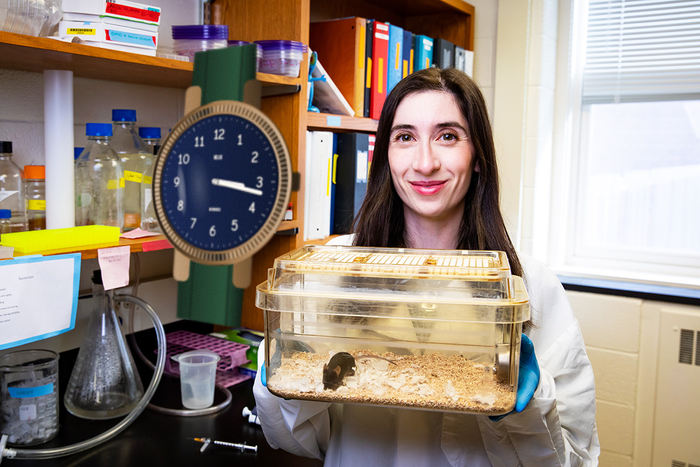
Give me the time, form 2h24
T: 3h17
